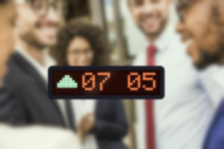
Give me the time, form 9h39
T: 7h05
